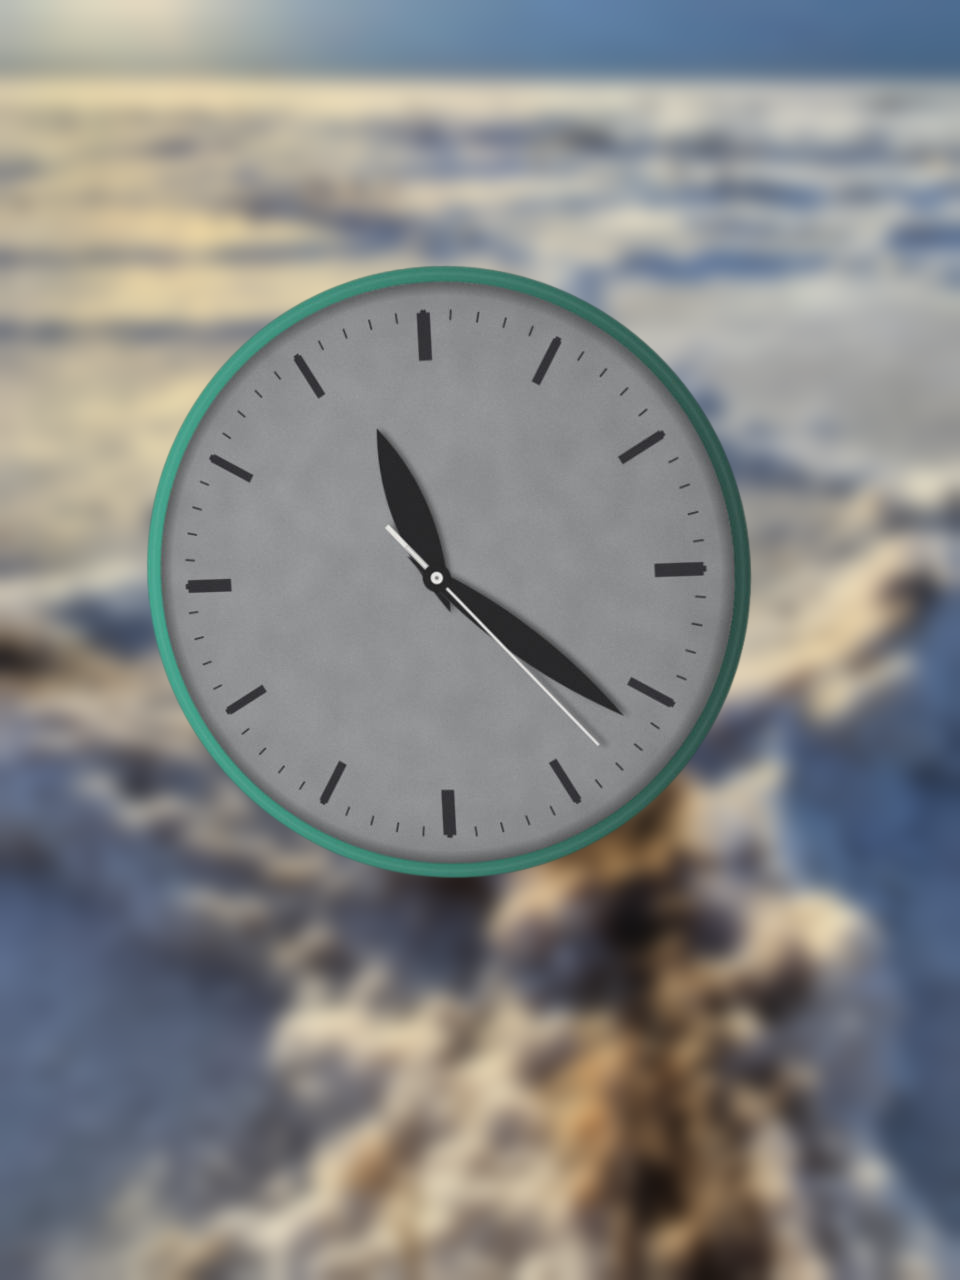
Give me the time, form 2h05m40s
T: 11h21m23s
